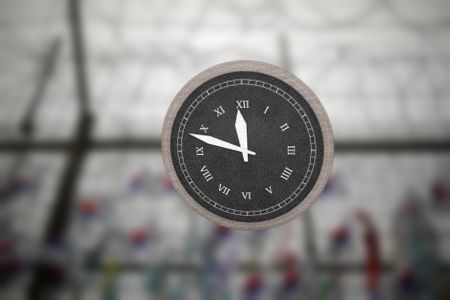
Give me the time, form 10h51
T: 11h48
